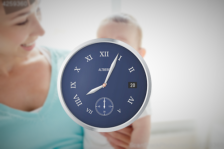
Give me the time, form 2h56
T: 8h04
